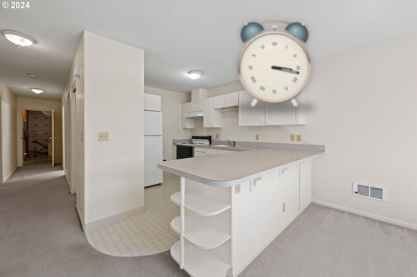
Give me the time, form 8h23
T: 3h17
